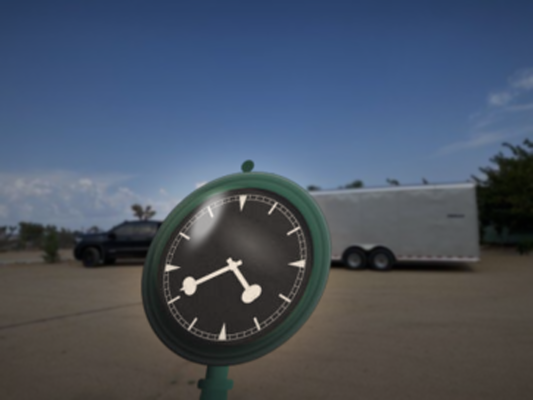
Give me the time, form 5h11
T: 4h41
